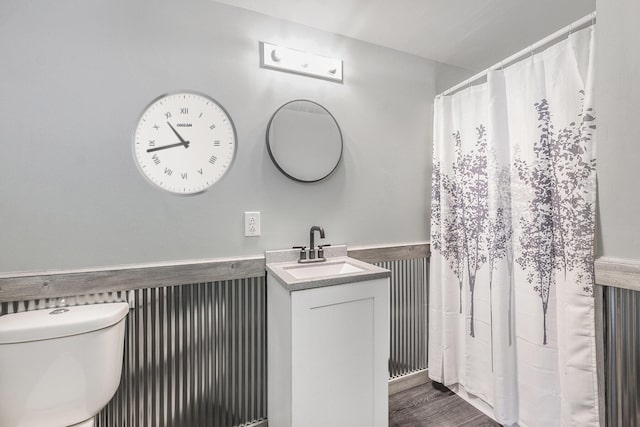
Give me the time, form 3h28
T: 10h43
